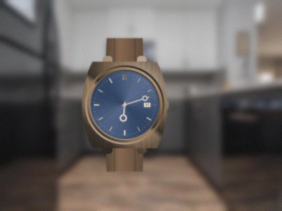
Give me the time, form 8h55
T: 6h12
